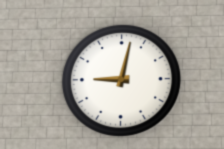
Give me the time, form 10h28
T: 9h02
